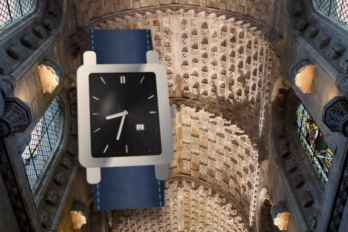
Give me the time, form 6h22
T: 8h33
